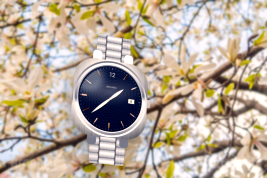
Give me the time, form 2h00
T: 1h38
